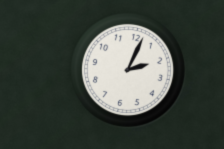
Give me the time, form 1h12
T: 2h02
